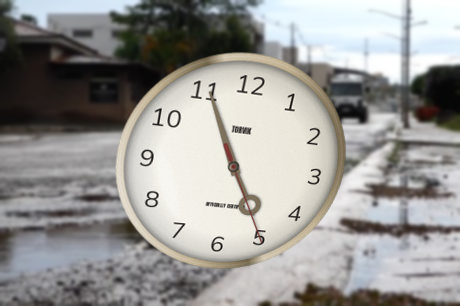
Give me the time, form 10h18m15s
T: 4h55m25s
